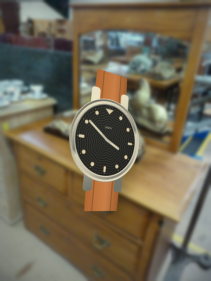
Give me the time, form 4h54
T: 3h51
